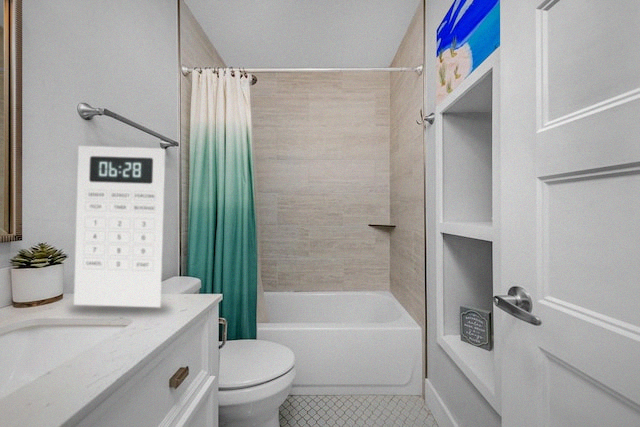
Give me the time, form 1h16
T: 6h28
